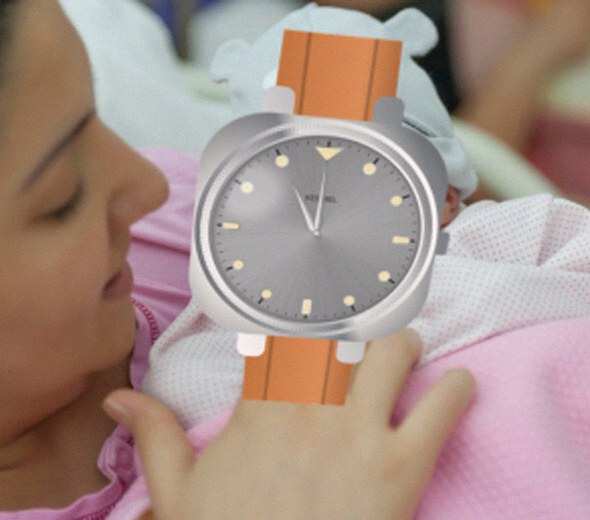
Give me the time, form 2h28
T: 11h00
